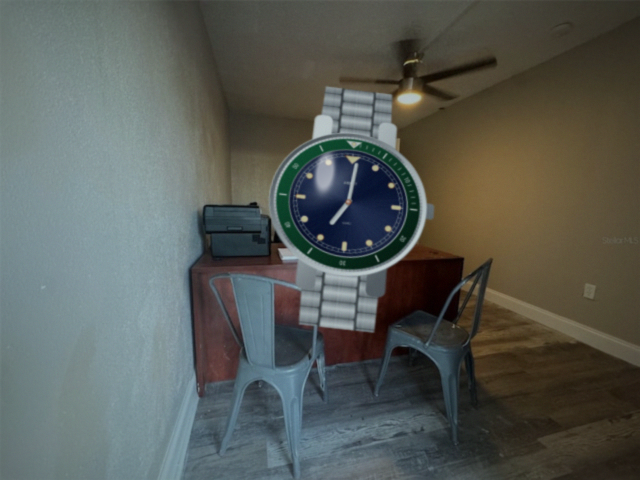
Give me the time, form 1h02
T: 7h01
